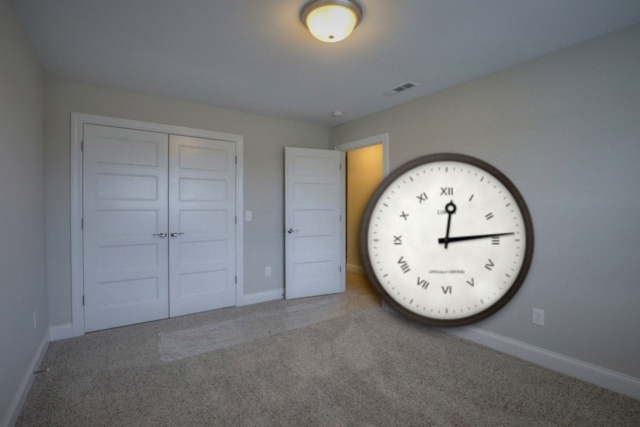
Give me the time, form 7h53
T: 12h14
